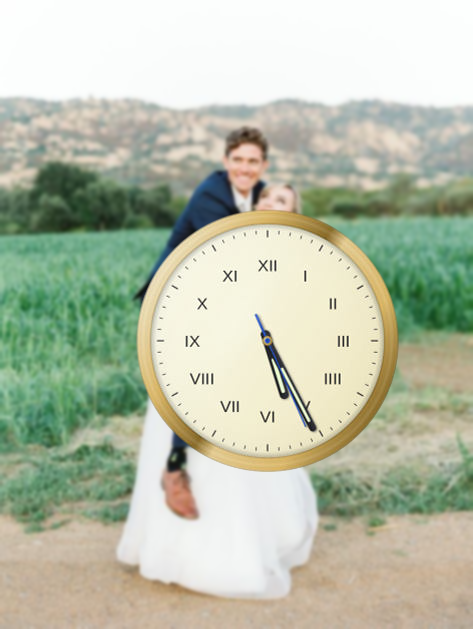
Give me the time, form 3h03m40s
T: 5h25m26s
